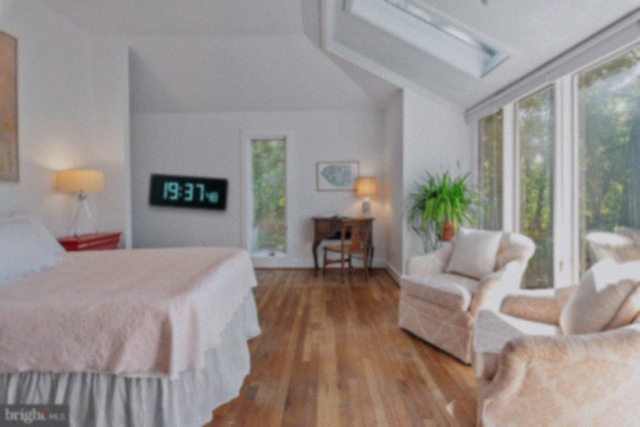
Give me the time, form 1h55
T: 19h37
